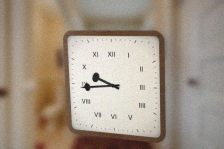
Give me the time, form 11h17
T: 9h44
